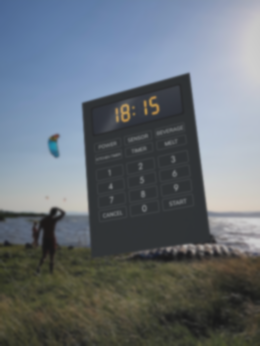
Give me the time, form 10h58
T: 18h15
